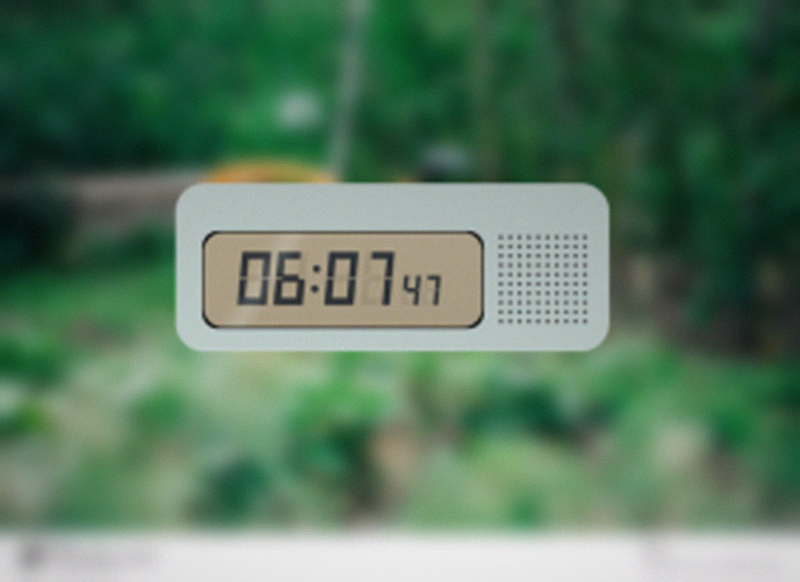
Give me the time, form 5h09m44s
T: 6h07m47s
